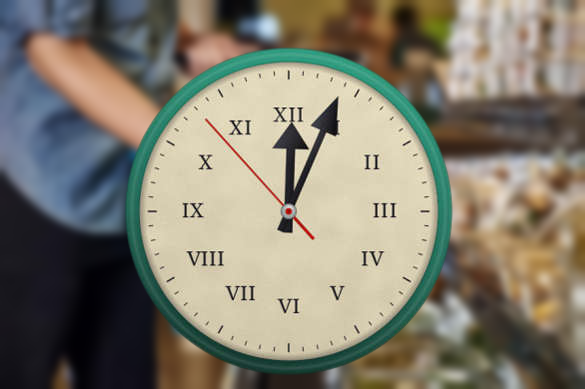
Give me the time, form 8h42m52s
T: 12h03m53s
